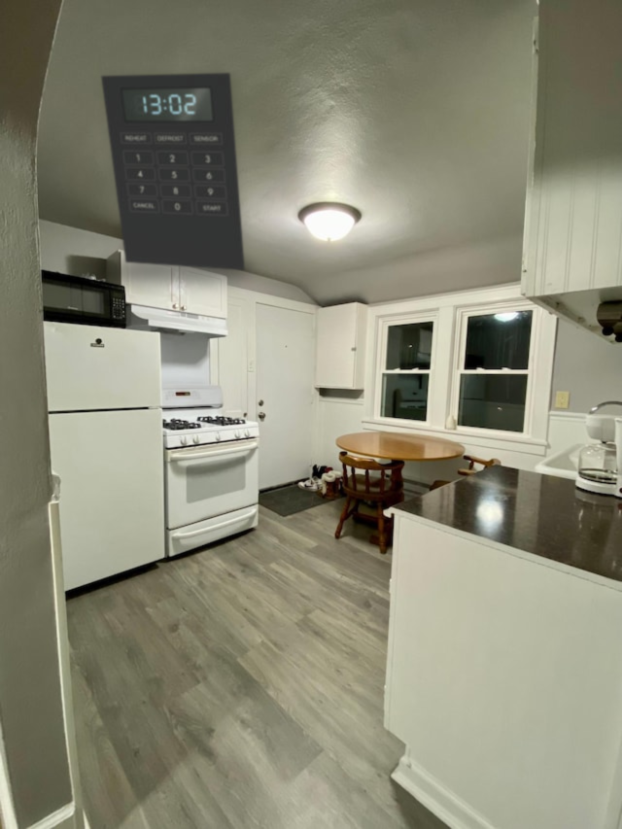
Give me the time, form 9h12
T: 13h02
